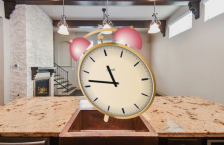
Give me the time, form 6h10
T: 11h47
